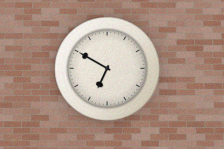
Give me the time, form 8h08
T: 6h50
